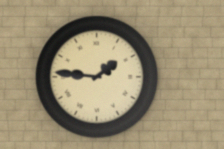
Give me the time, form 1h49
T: 1h46
